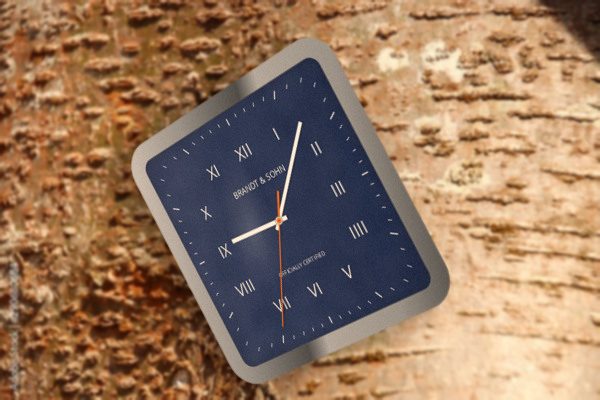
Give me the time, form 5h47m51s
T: 9h07m35s
